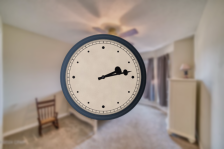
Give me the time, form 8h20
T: 2h13
